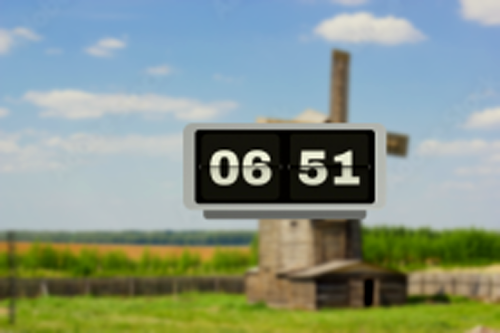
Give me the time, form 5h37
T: 6h51
